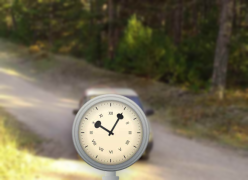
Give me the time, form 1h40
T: 10h05
